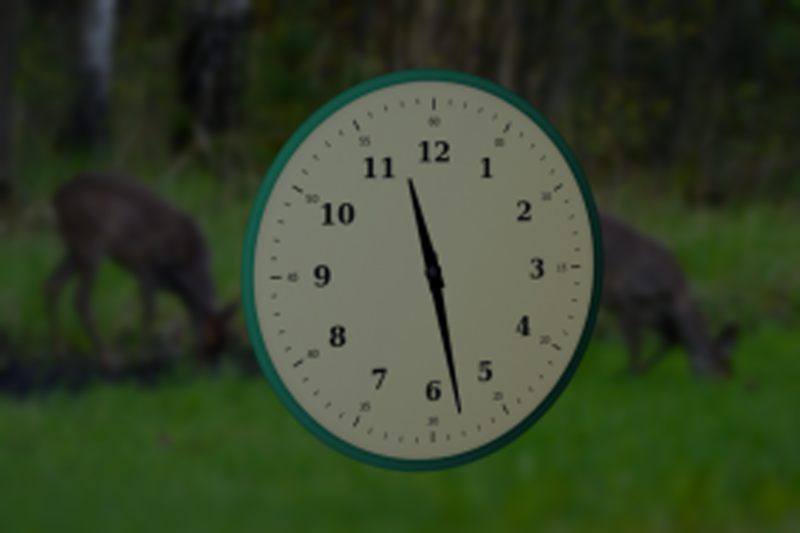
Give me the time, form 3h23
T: 11h28
